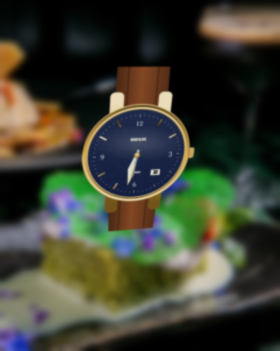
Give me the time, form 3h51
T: 6h32
